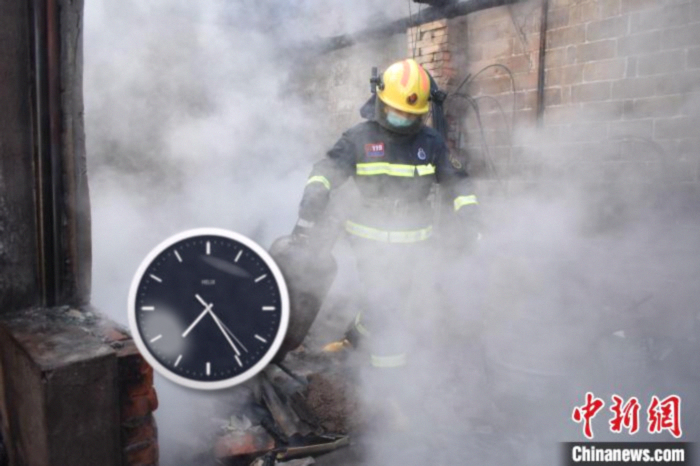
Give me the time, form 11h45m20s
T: 7h24m23s
